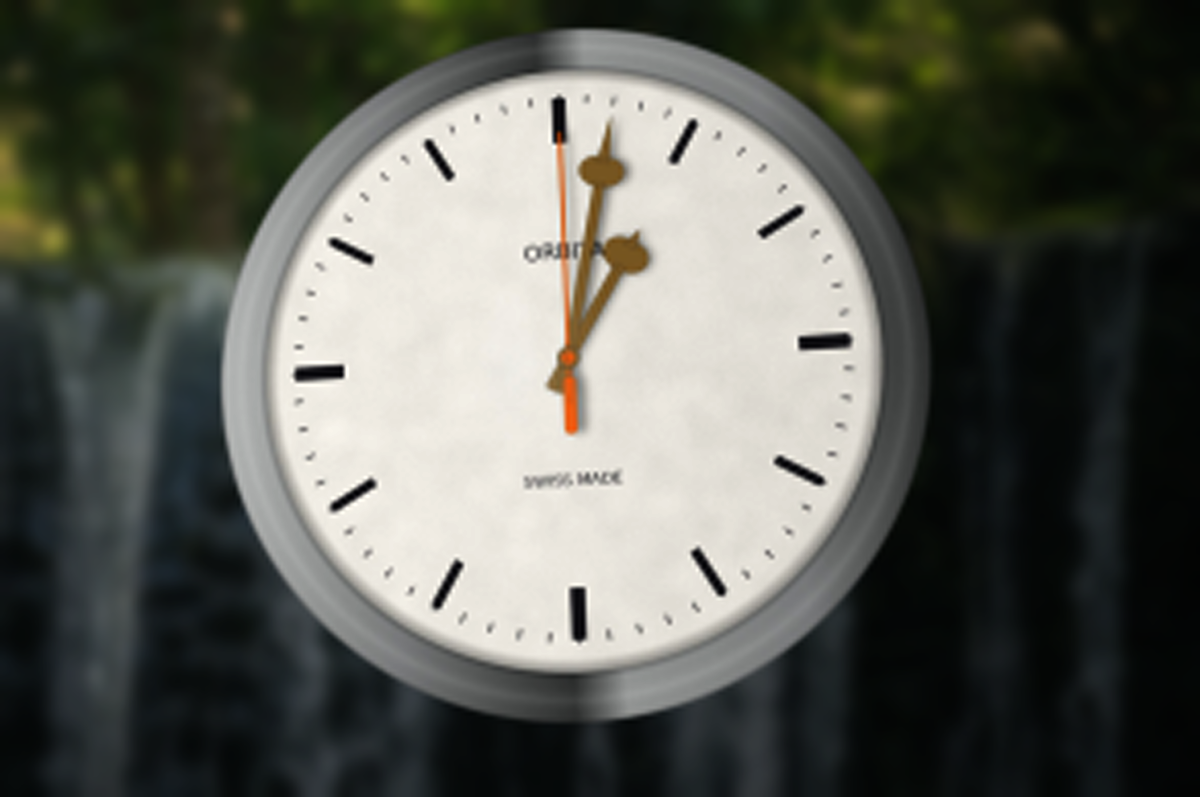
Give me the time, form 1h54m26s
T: 1h02m00s
